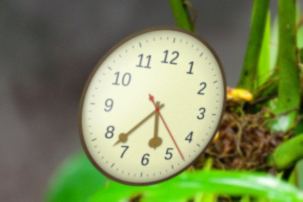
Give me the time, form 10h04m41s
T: 5h37m23s
